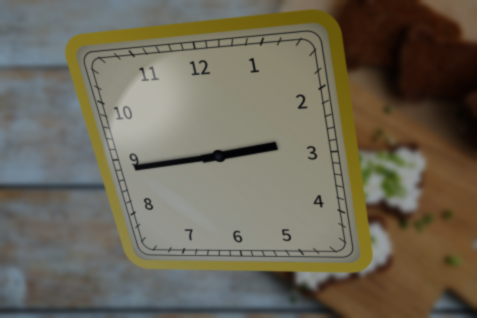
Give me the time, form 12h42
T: 2h44
